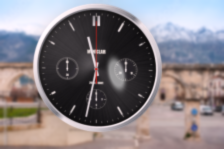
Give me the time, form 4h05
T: 11h32
